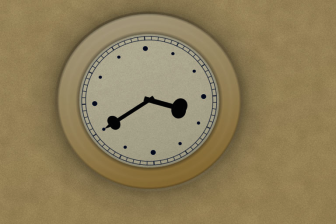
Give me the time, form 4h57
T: 3h40
